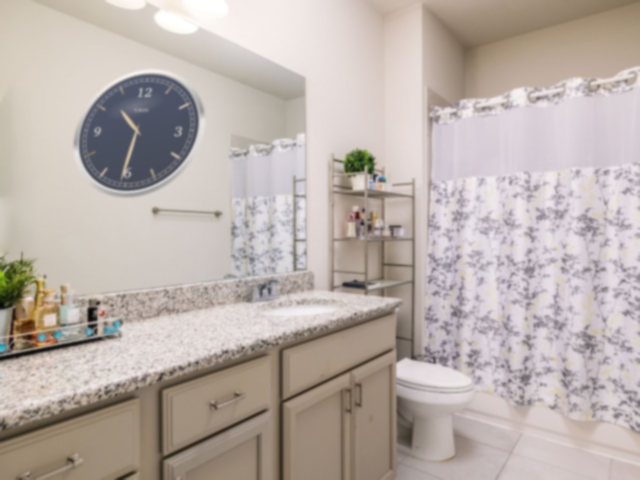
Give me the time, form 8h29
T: 10h31
